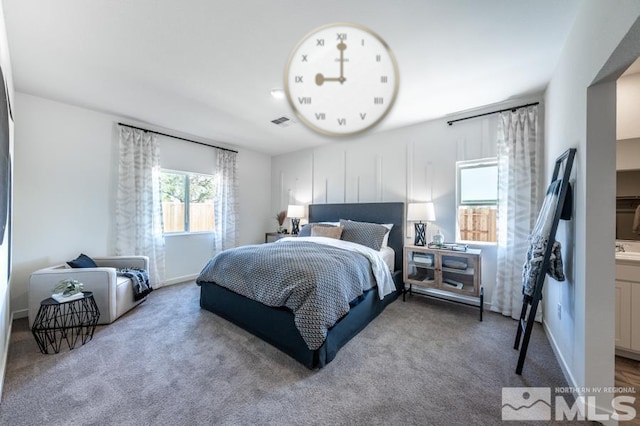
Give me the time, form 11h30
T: 9h00
